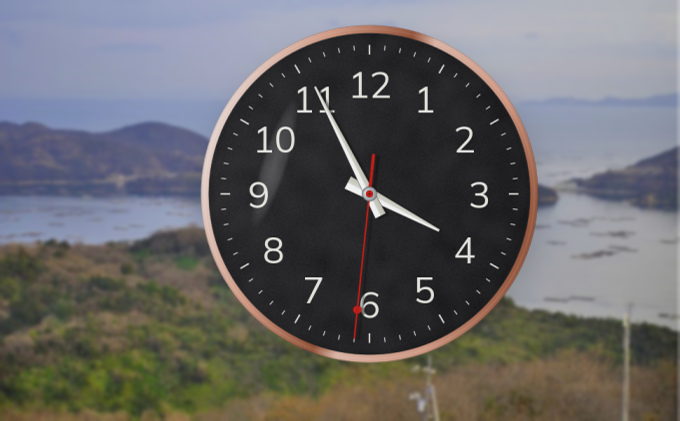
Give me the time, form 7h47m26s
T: 3h55m31s
